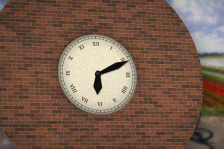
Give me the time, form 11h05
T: 6h11
